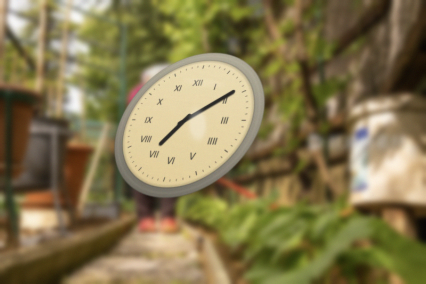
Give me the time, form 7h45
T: 7h09
